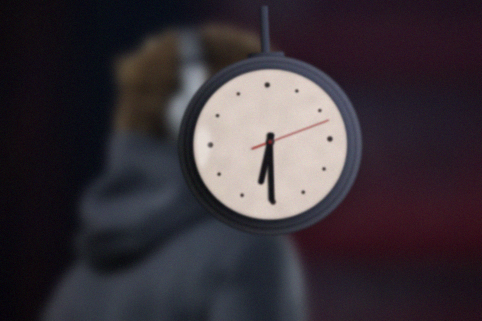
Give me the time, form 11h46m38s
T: 6h30m12s
